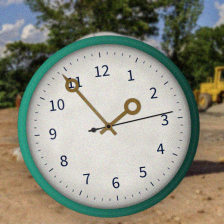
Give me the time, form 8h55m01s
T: 1h54m14s
